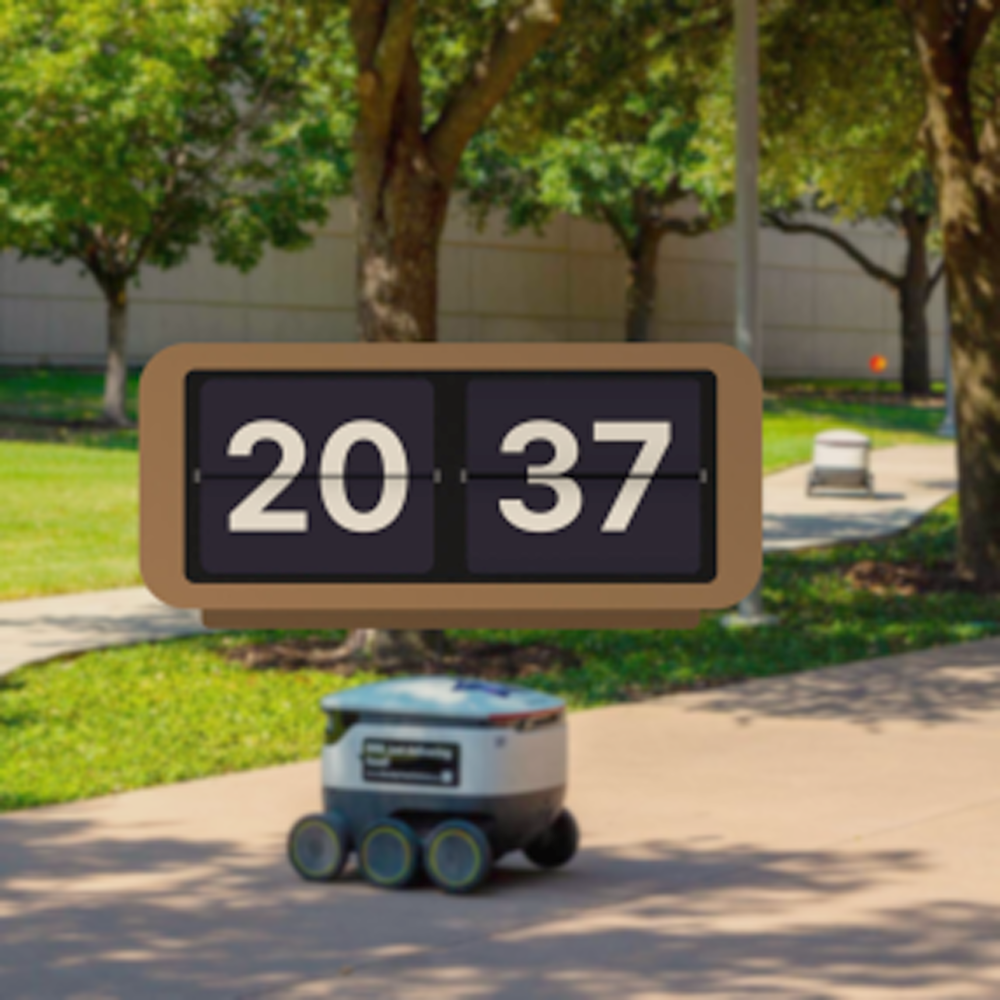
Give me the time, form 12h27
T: 20h37
